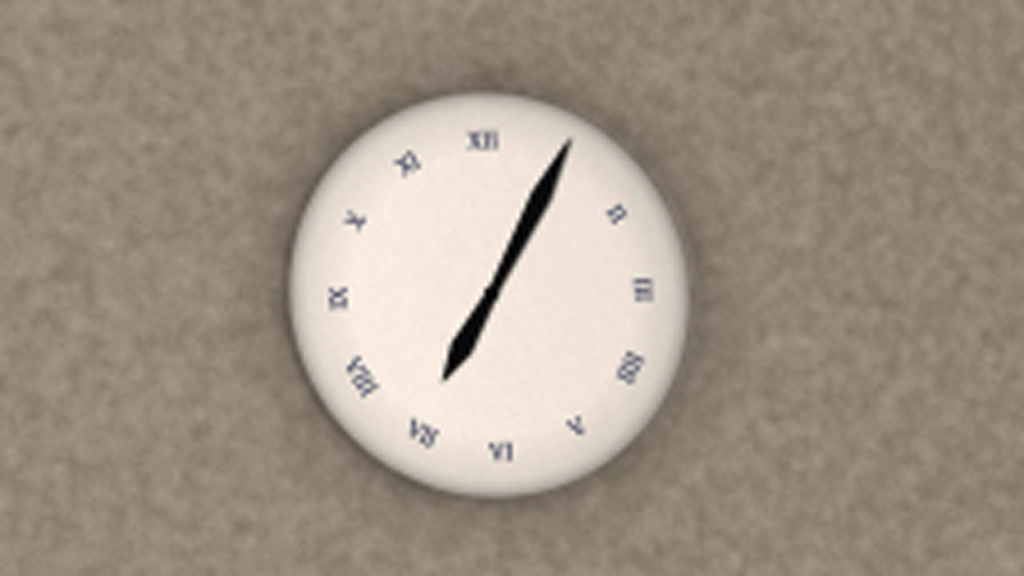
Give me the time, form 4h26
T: 7h05
